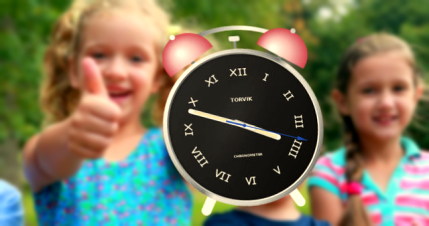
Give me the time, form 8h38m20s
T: 3h48m18s
